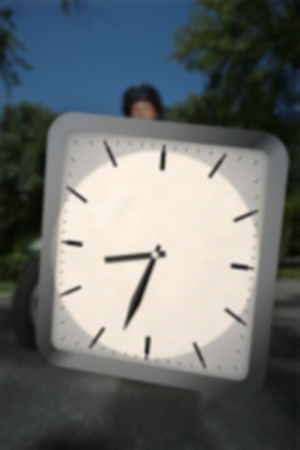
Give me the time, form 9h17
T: 8h33
